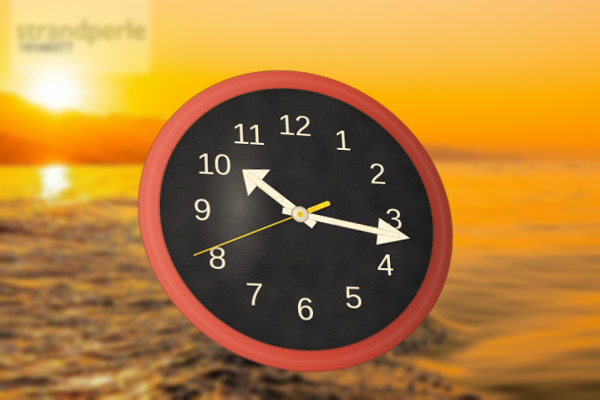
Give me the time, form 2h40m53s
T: 10h16m41s
